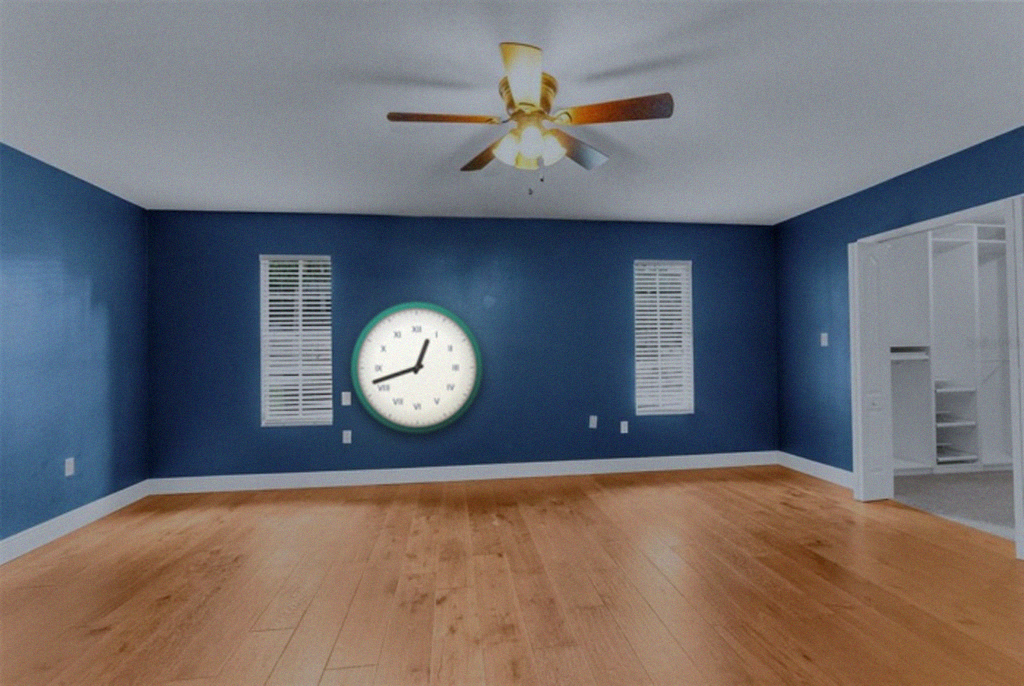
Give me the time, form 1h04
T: 12h42
